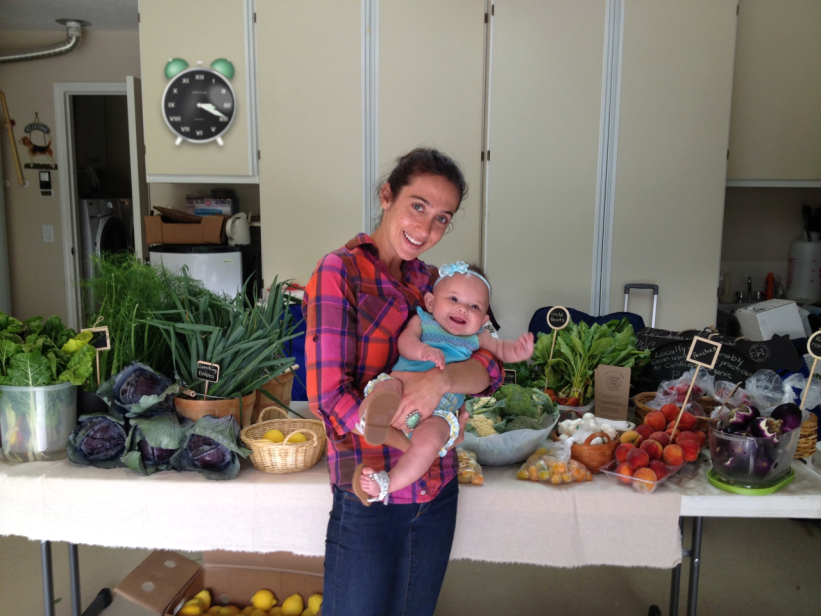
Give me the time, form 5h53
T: 3h19
